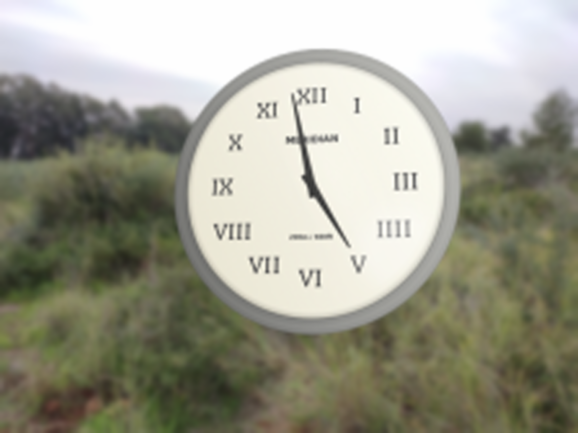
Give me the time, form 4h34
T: 4h58
